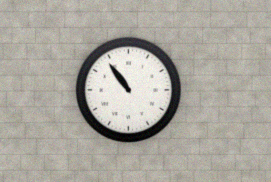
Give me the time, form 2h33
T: 10h54
